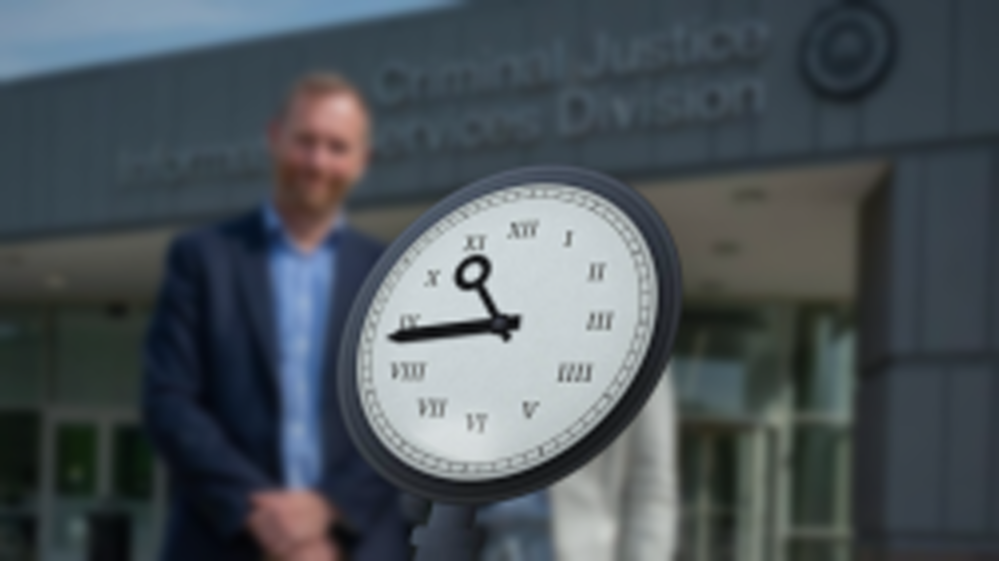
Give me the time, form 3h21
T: 10h44
